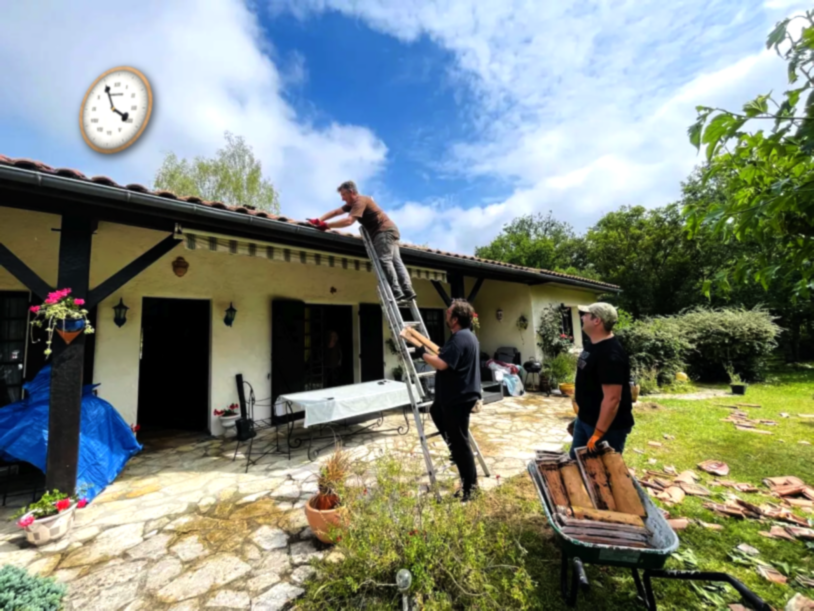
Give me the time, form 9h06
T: 3h55
